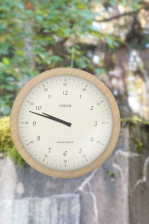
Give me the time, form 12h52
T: 9h48
